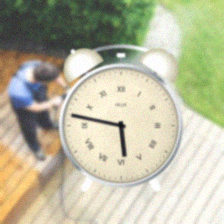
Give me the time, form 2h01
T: 5h47
